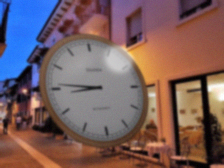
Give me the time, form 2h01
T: 8h46
